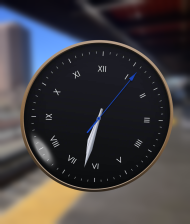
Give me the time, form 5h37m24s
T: 6h32m06s
